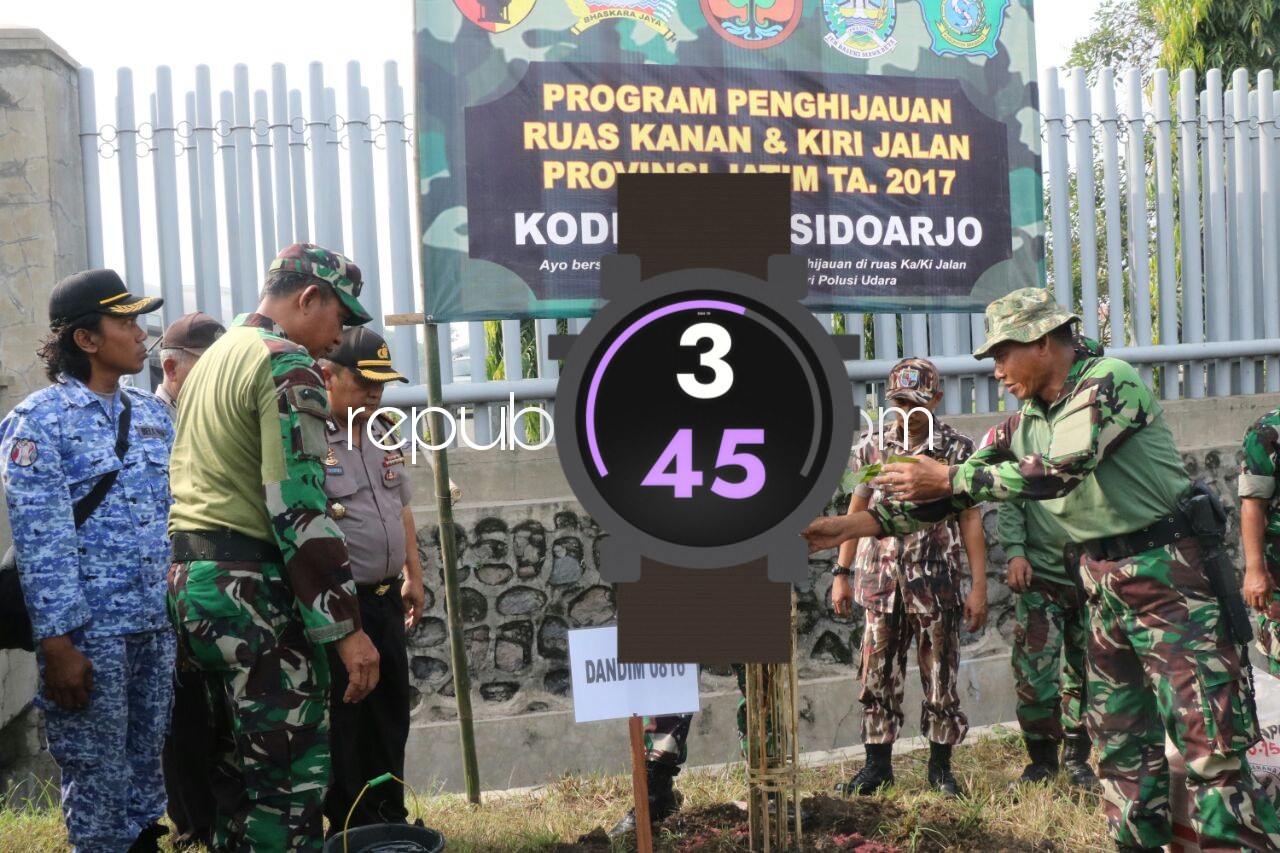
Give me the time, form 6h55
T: 3h45
